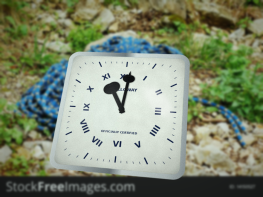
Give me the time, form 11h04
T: 11h01
